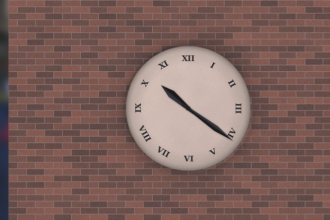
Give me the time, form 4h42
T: 10h21
